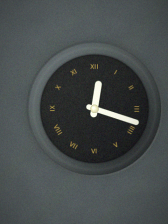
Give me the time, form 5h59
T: 12h18
